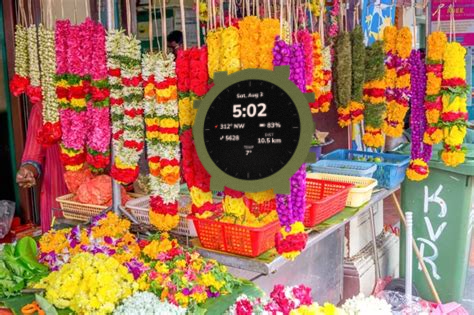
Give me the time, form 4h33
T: 5h02
